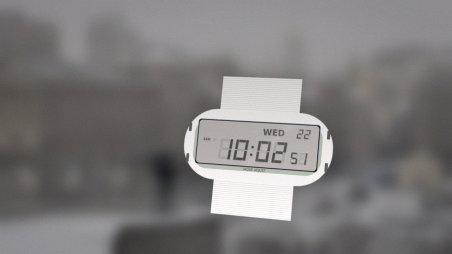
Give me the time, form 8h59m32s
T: 10h02m51s
